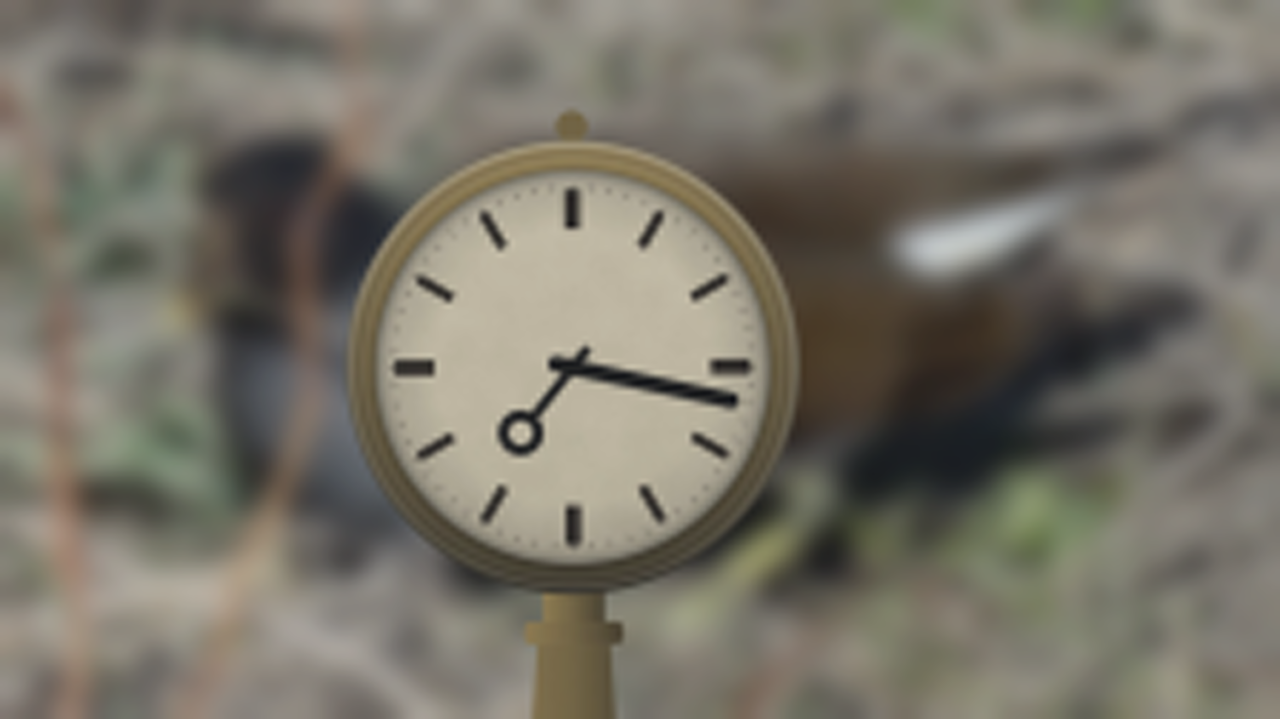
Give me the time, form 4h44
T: 7h17
